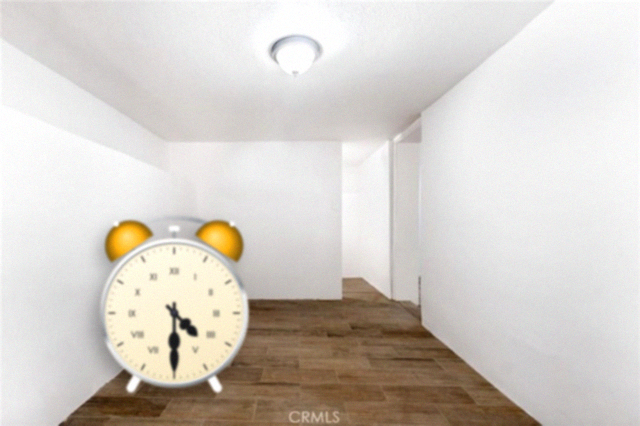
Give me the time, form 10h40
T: 4h30
